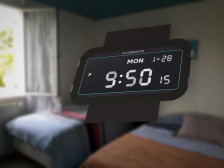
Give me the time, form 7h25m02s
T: 9h50m15s
